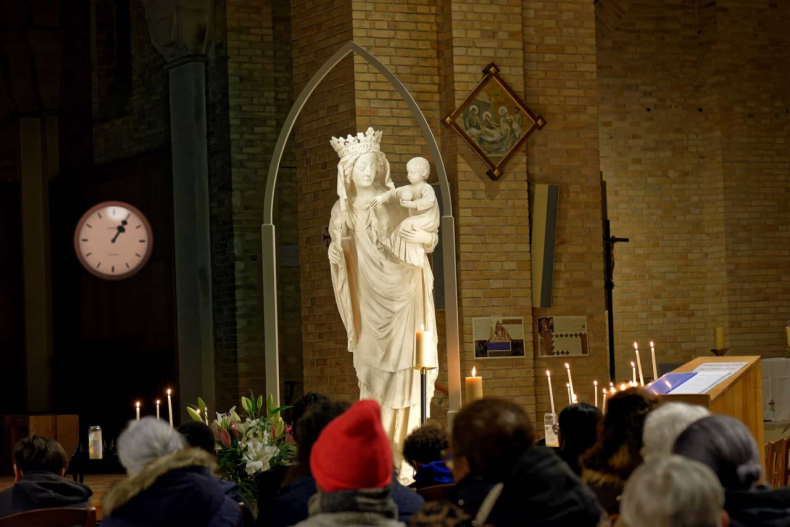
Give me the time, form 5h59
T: 1h05
